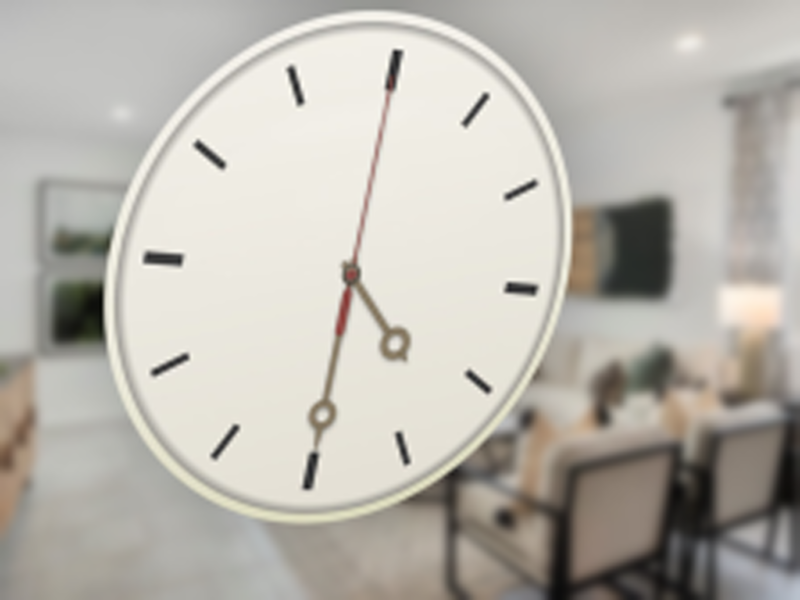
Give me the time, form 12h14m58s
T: 4h30m00s
